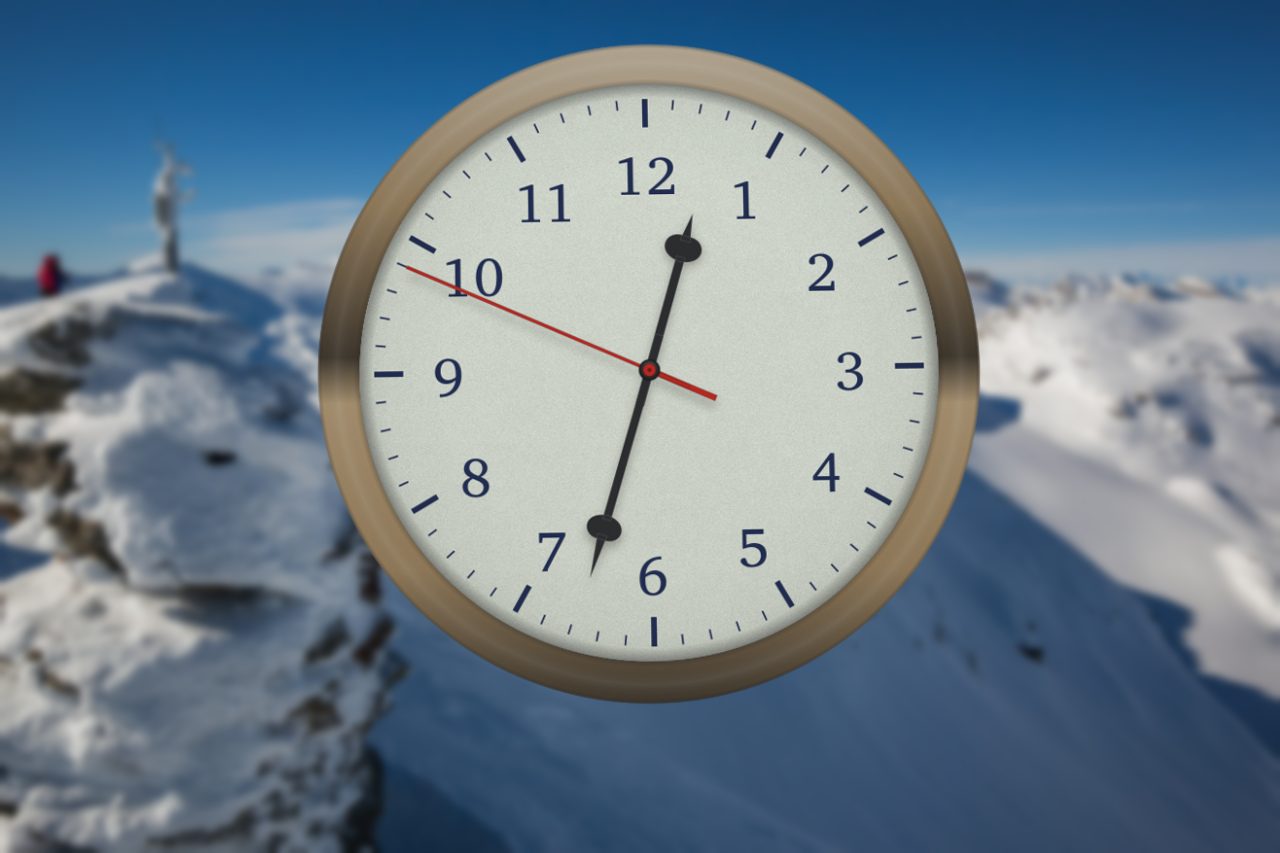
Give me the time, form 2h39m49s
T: 12h32m49s
